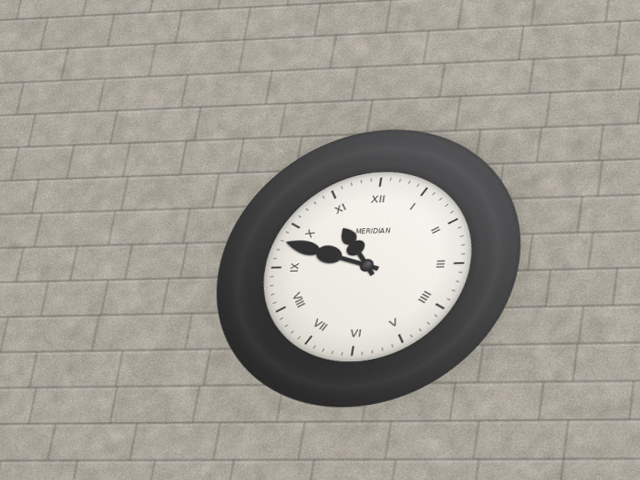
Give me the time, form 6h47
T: 10h48
